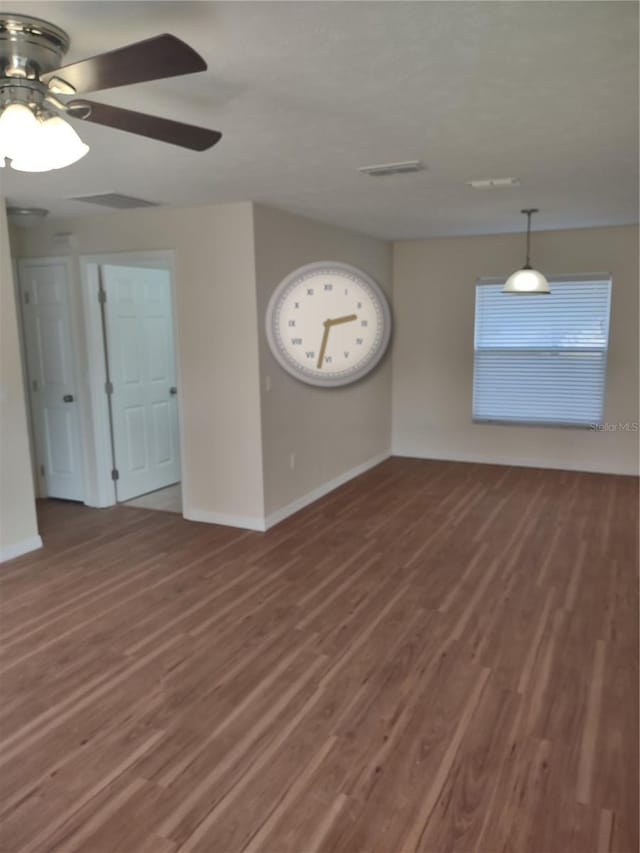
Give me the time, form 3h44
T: 2h32
